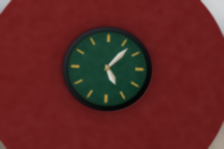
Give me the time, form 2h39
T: 5h07
